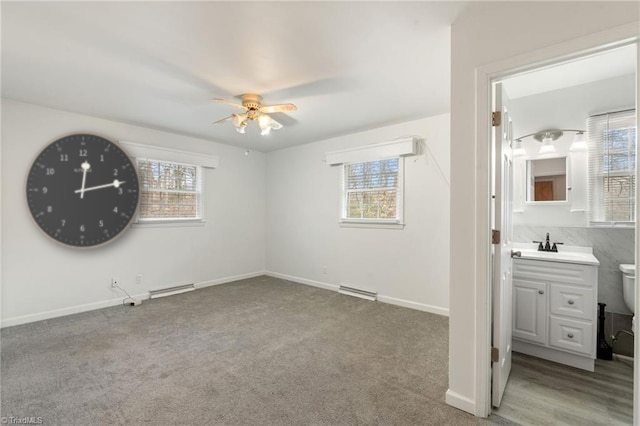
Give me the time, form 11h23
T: 12h13
